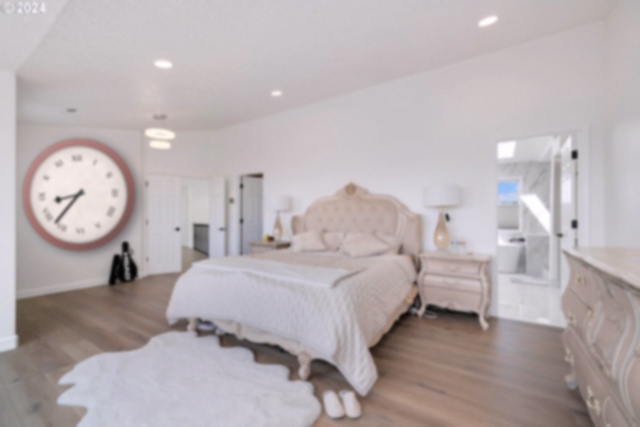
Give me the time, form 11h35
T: 8h37
